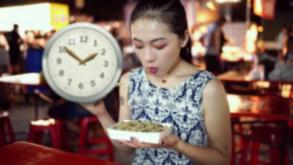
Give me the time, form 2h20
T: 1h51
